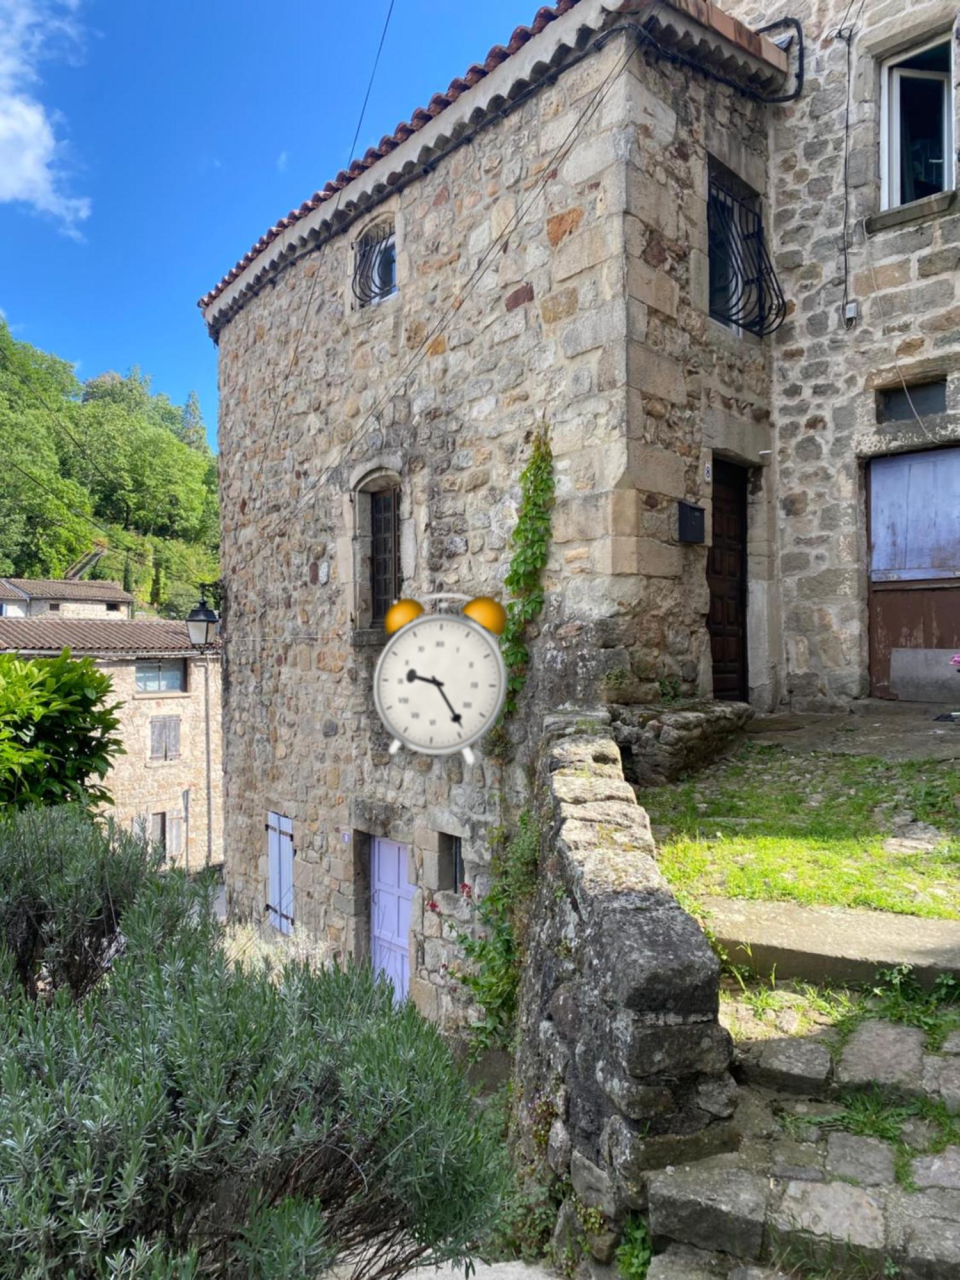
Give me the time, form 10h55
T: 9h24
